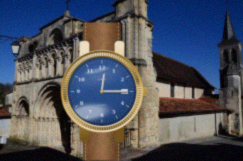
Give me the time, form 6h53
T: 12h15
